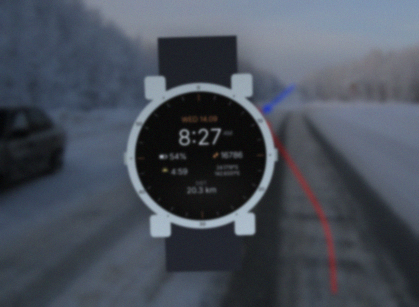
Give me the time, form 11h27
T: 8h27
